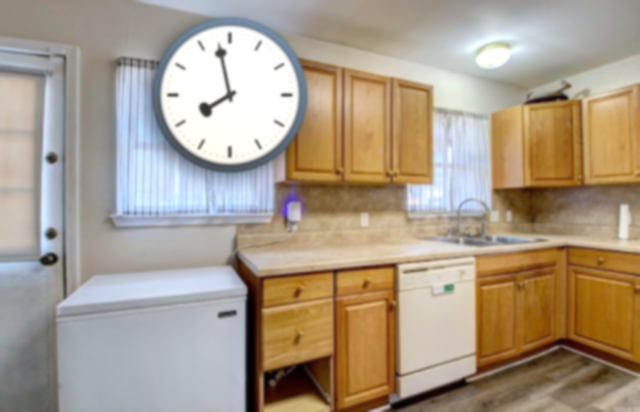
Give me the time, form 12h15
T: 7h58
